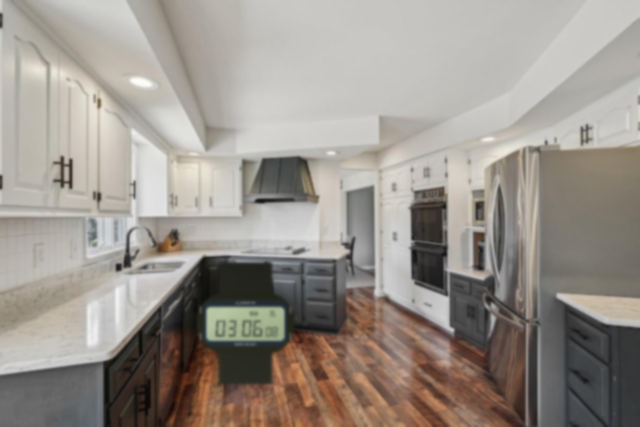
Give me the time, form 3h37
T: 3h06
